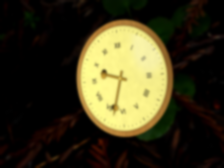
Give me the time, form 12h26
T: 9h33
